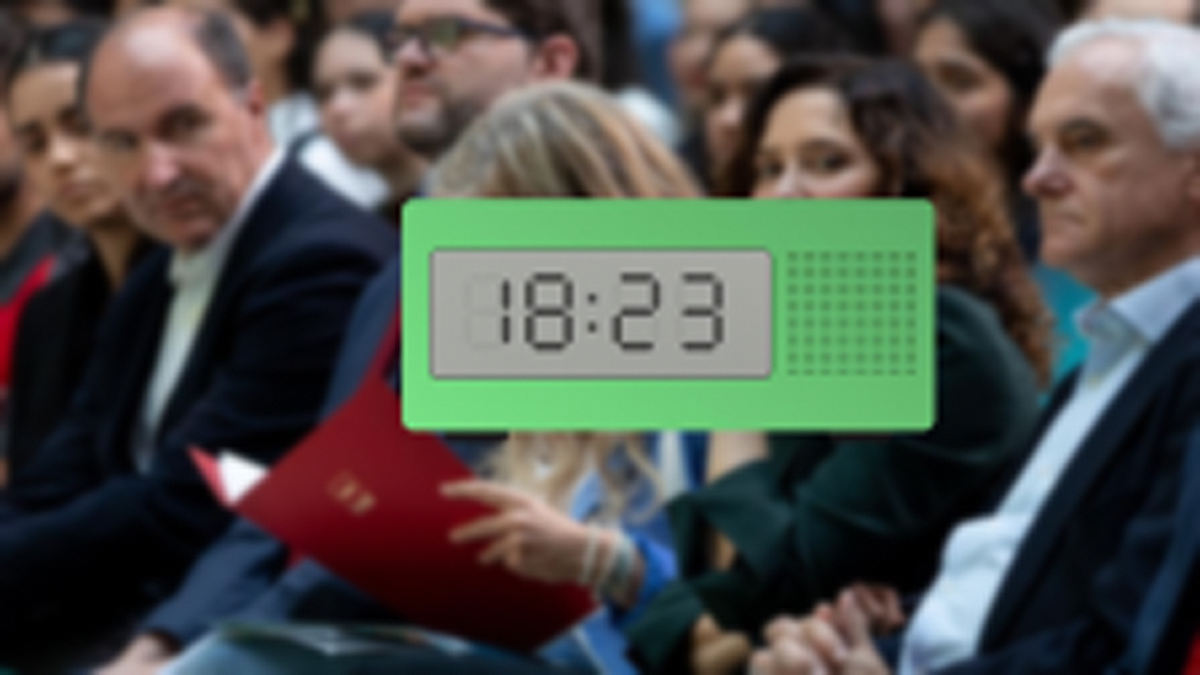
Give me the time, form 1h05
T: 18h23
